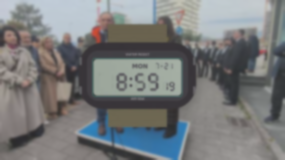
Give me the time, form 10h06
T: 8h59
